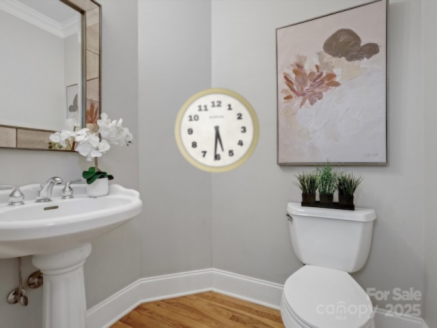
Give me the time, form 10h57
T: 5h31
